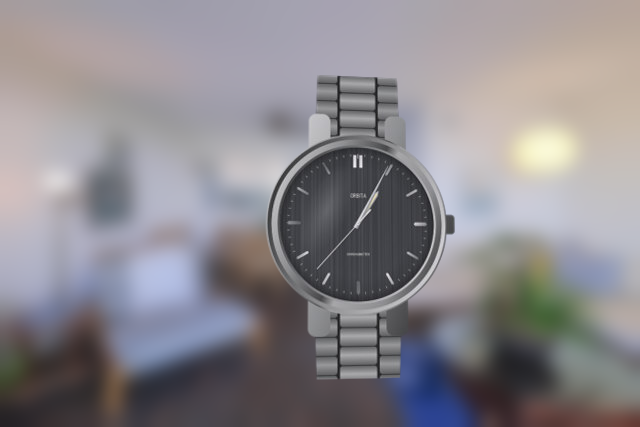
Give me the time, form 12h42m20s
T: 1h04m37s
